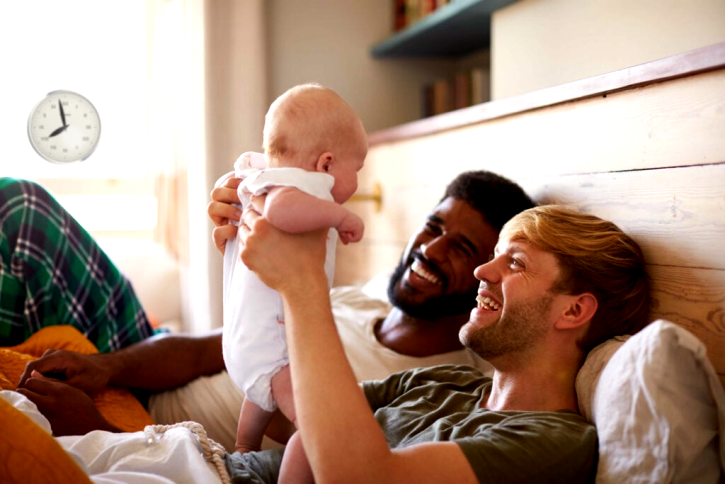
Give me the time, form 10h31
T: 7h58
